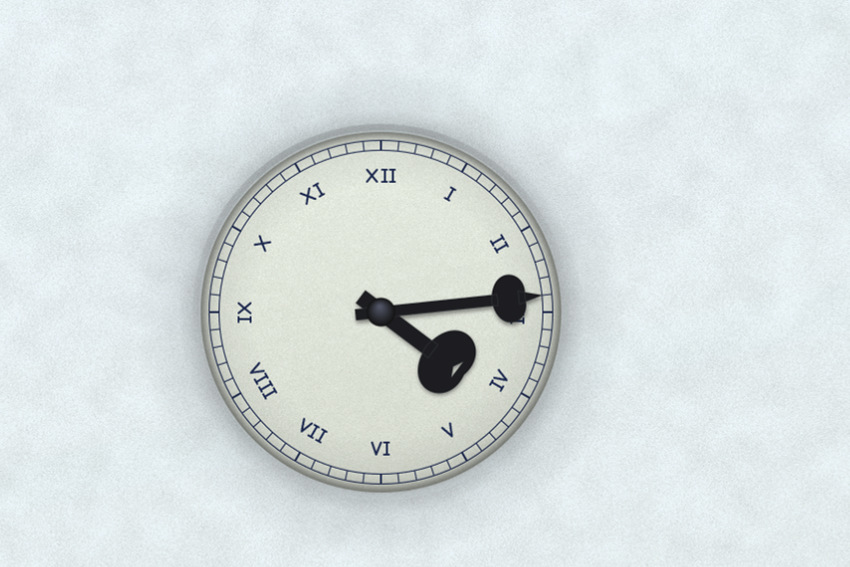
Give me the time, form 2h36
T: 4h14
